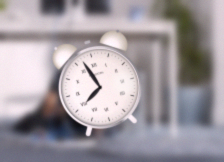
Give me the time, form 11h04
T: 7h57
